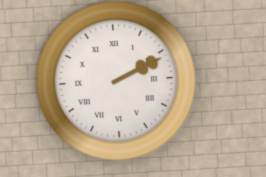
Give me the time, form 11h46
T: 2h11
